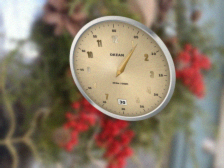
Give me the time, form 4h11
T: 1h06
